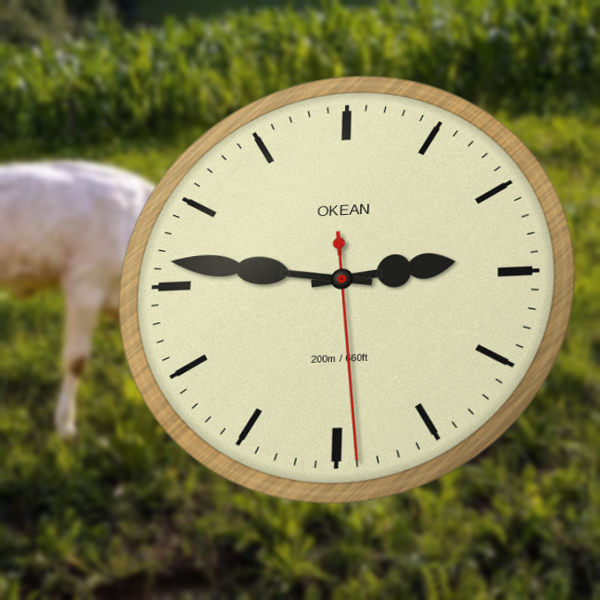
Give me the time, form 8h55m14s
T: 2h46m29s
